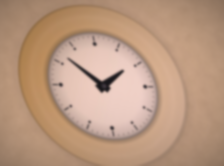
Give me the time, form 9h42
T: 1h52
